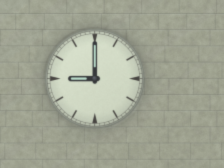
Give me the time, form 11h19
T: 9h00
